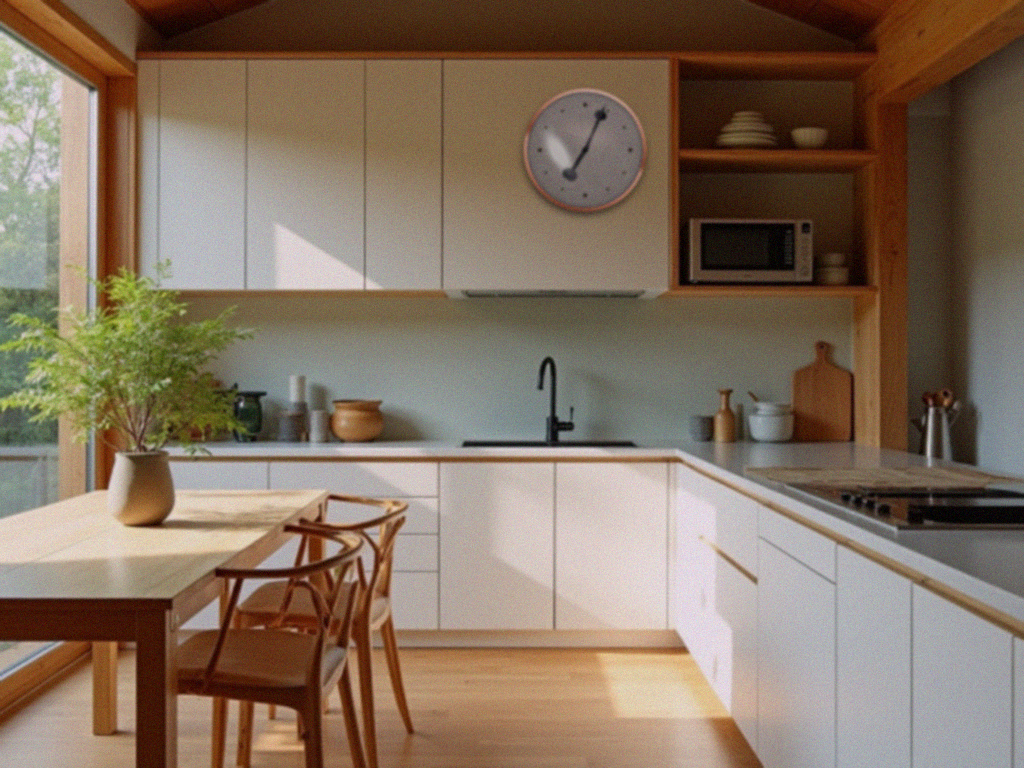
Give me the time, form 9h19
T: 7h04
